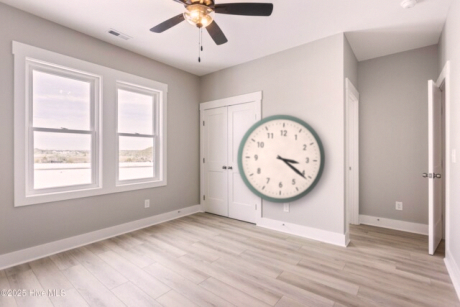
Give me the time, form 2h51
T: 3h21
